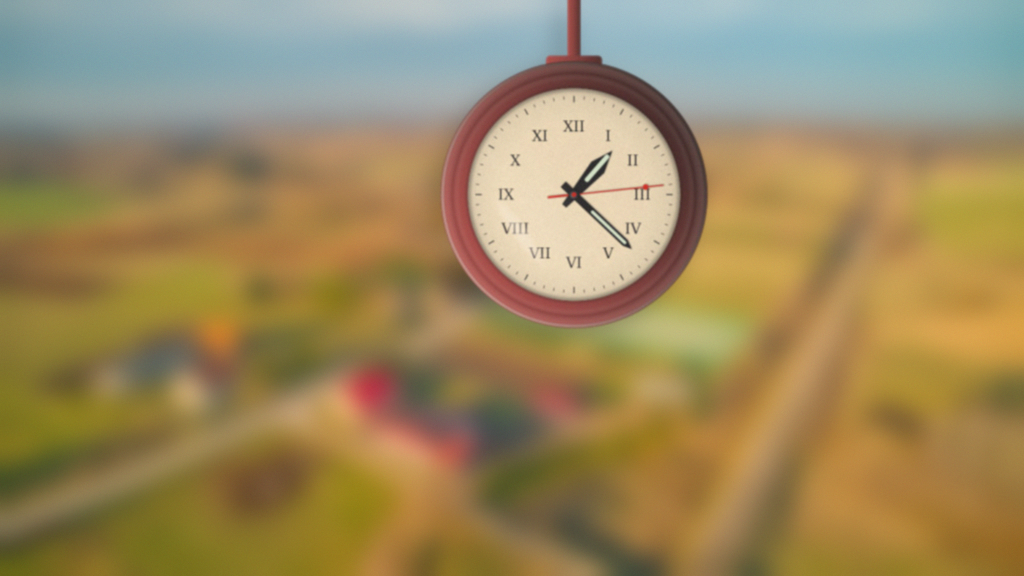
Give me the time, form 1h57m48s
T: 1h22m14s
